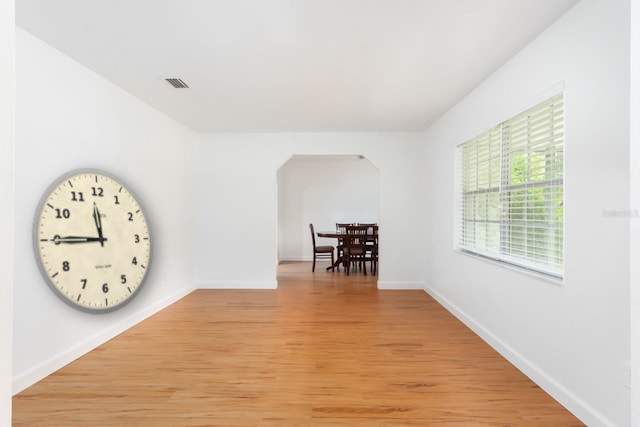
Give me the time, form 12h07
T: 11h45
